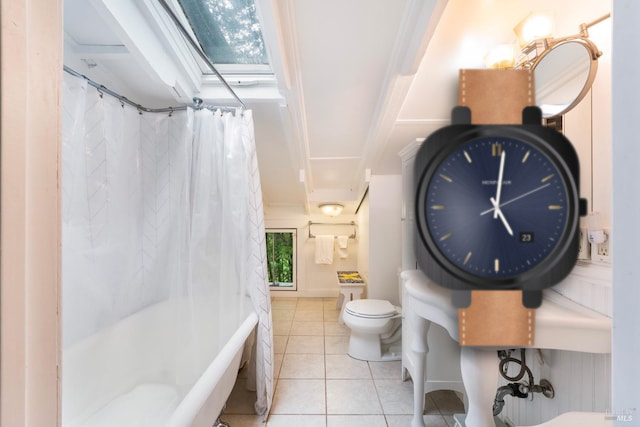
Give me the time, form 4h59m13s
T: 5h01m11s
